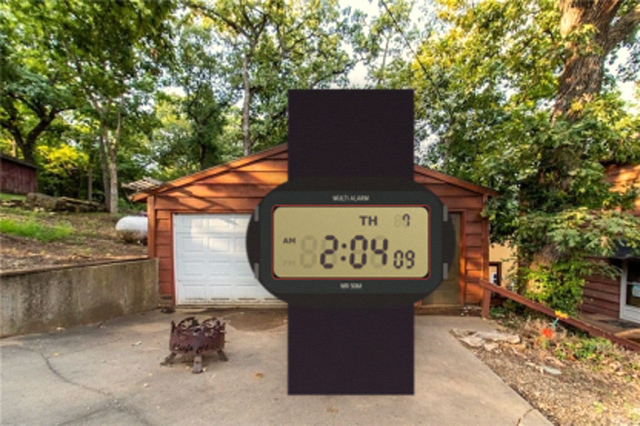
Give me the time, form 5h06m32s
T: 2h04m09s
